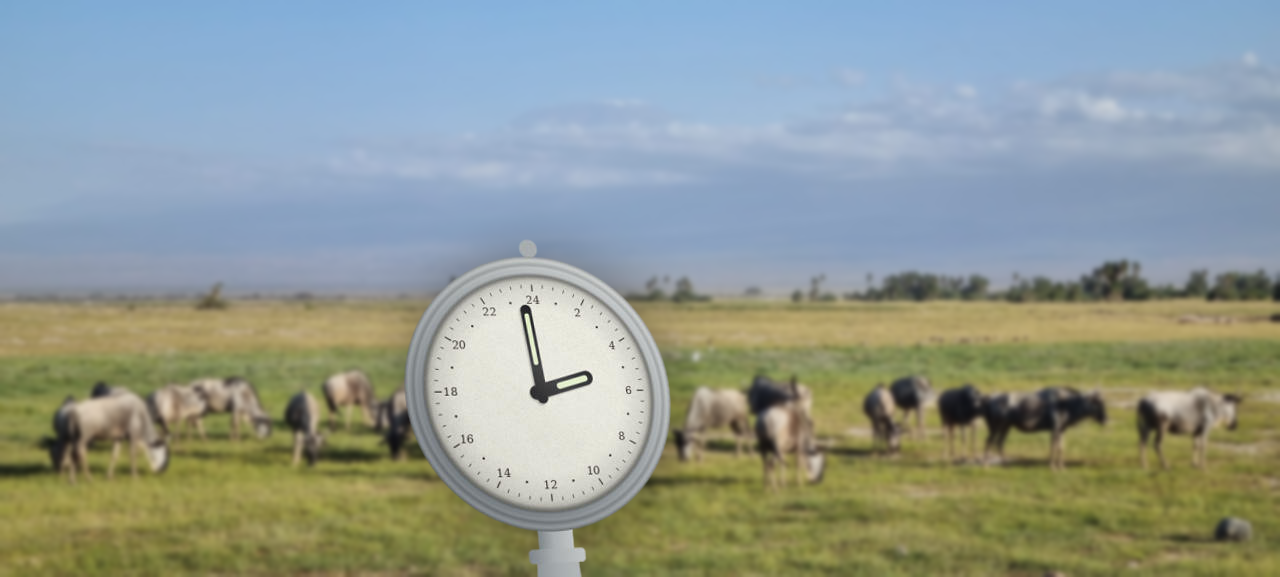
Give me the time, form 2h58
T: 4h59
